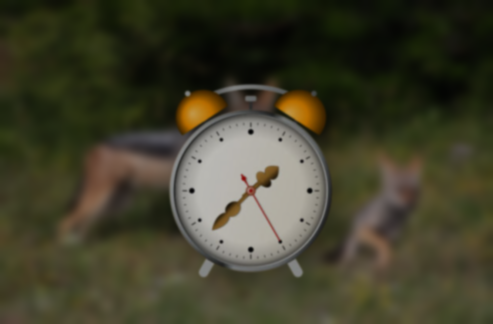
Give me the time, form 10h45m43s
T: 1h37m25s
